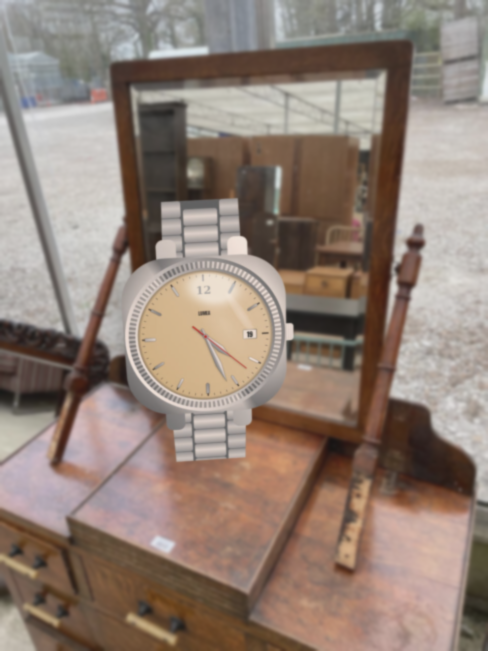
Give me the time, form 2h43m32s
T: 4h26m22s
